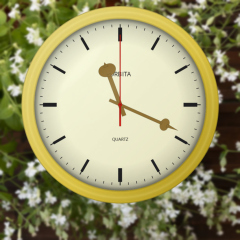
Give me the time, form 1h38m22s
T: 11h19m00s
